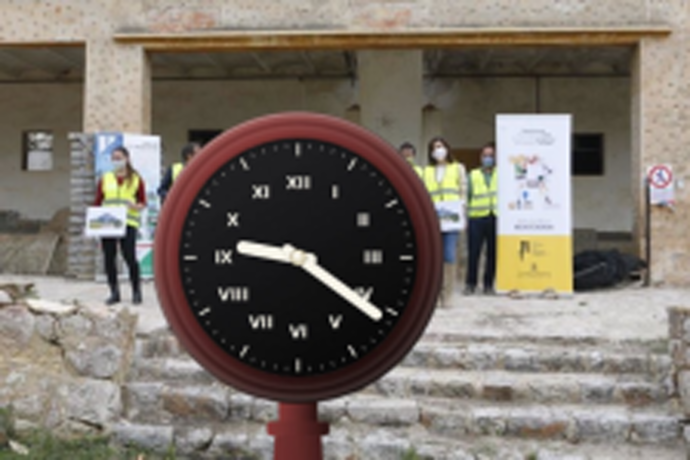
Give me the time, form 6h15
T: 9h21
